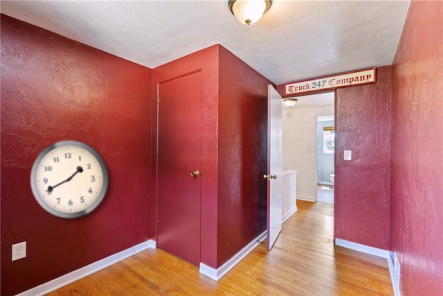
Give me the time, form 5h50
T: 1h41
